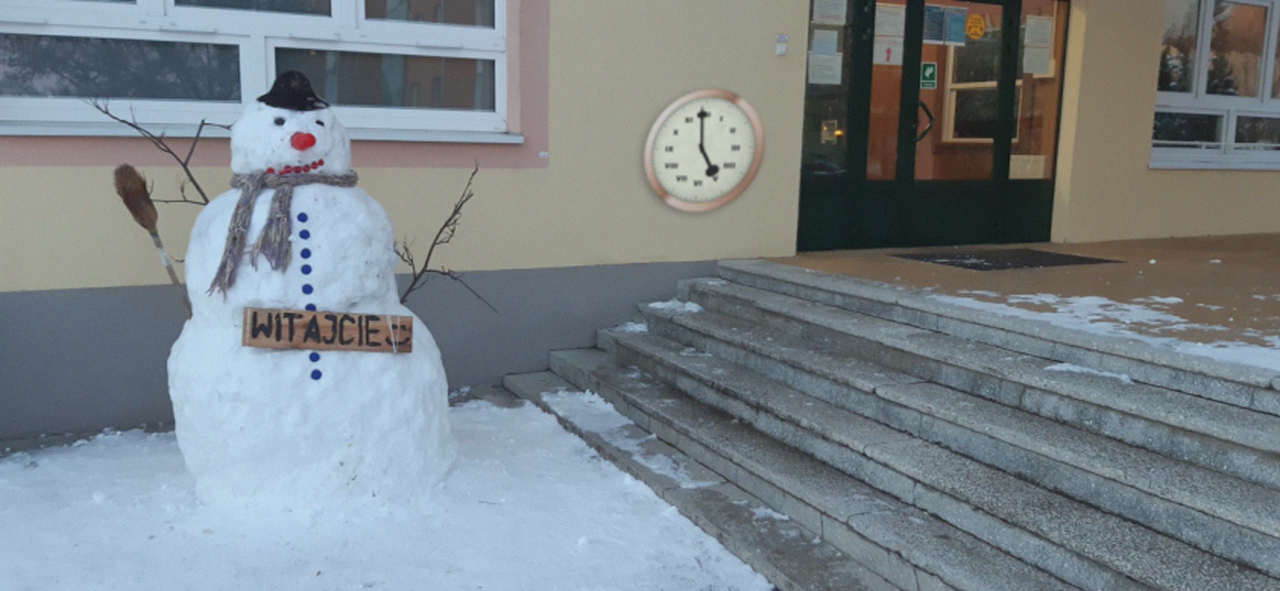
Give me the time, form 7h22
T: 4h59
